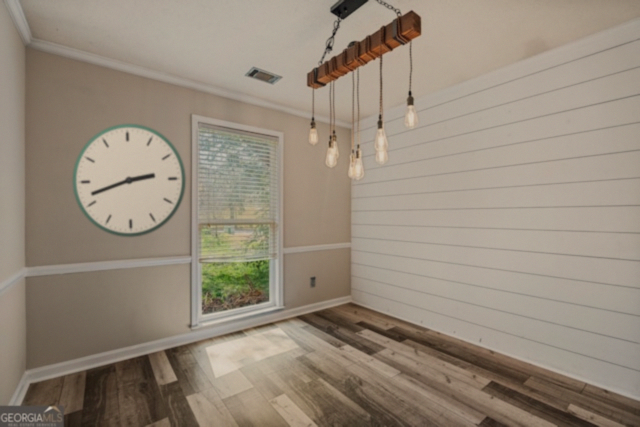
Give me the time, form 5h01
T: 2h42
